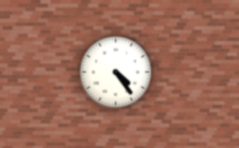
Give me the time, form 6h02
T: 4h24
